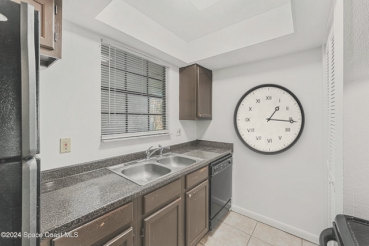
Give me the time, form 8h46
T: 1h16
